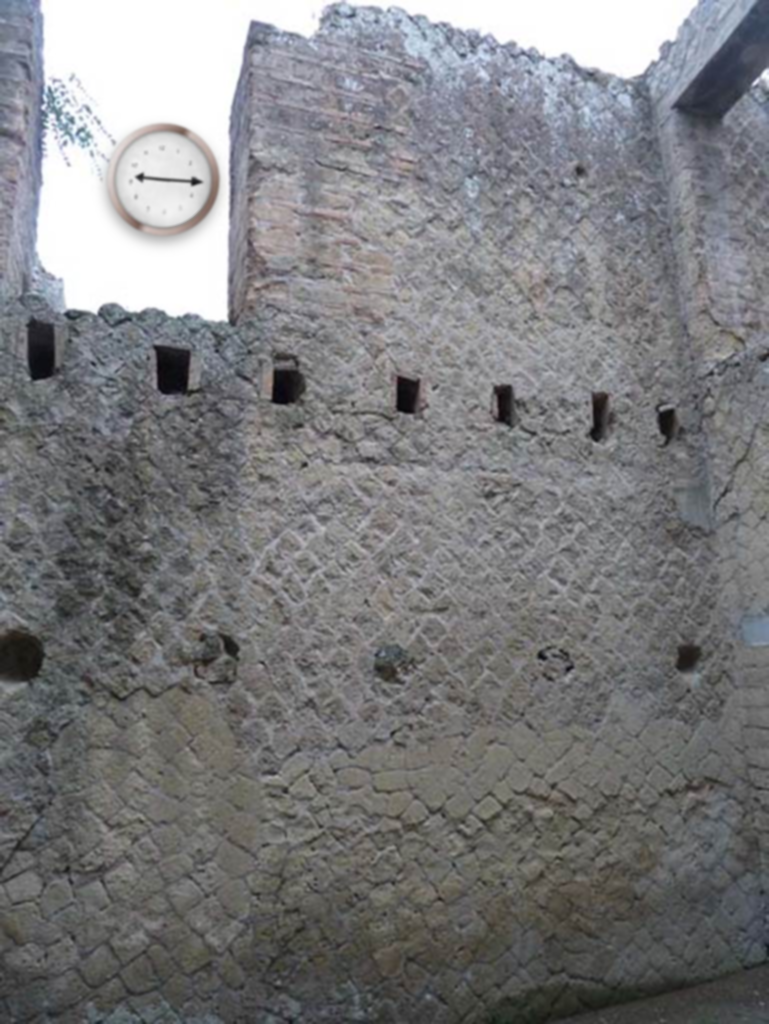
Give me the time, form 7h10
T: 9h16
